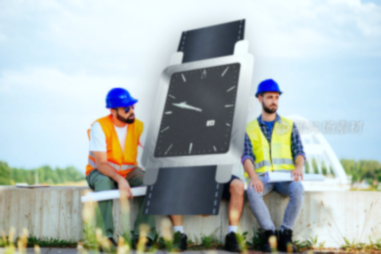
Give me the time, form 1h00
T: 9h48
